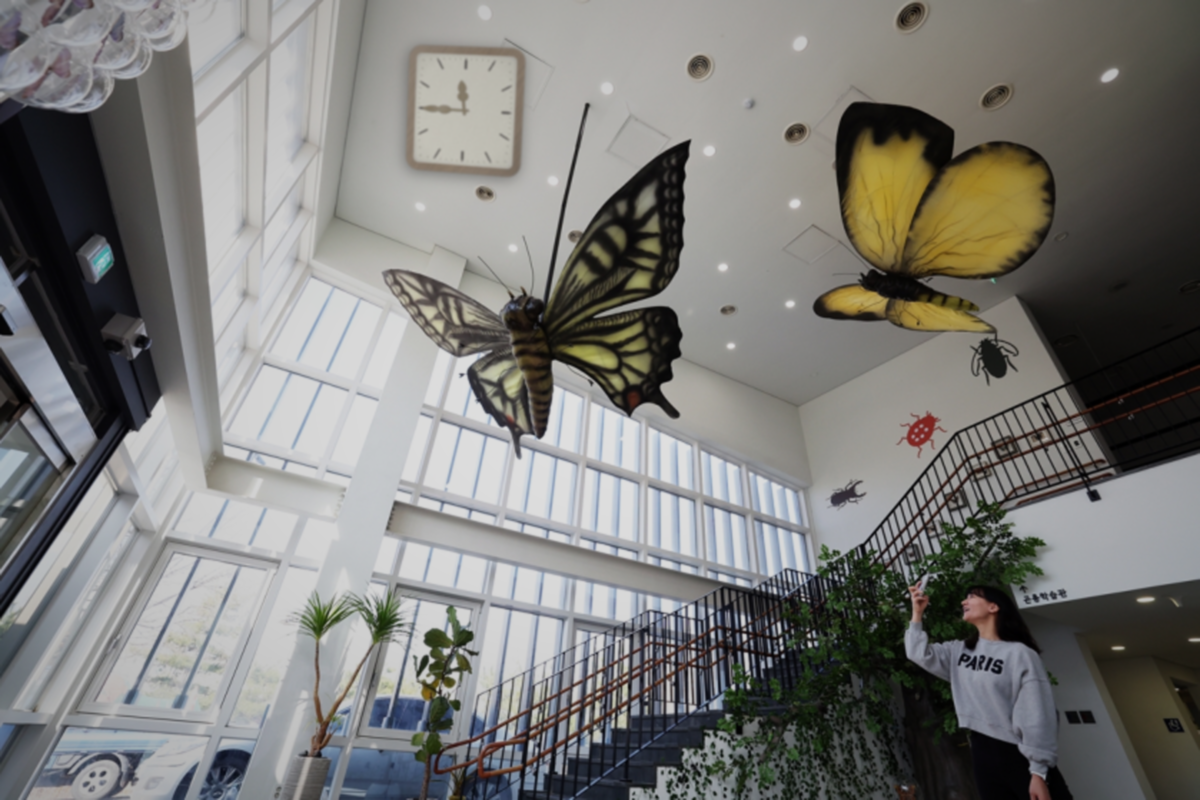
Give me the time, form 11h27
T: 11h45
